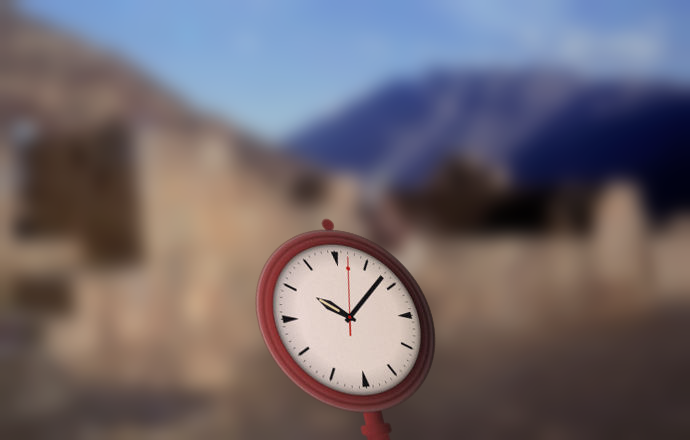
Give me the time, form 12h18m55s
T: 10h08m02s
